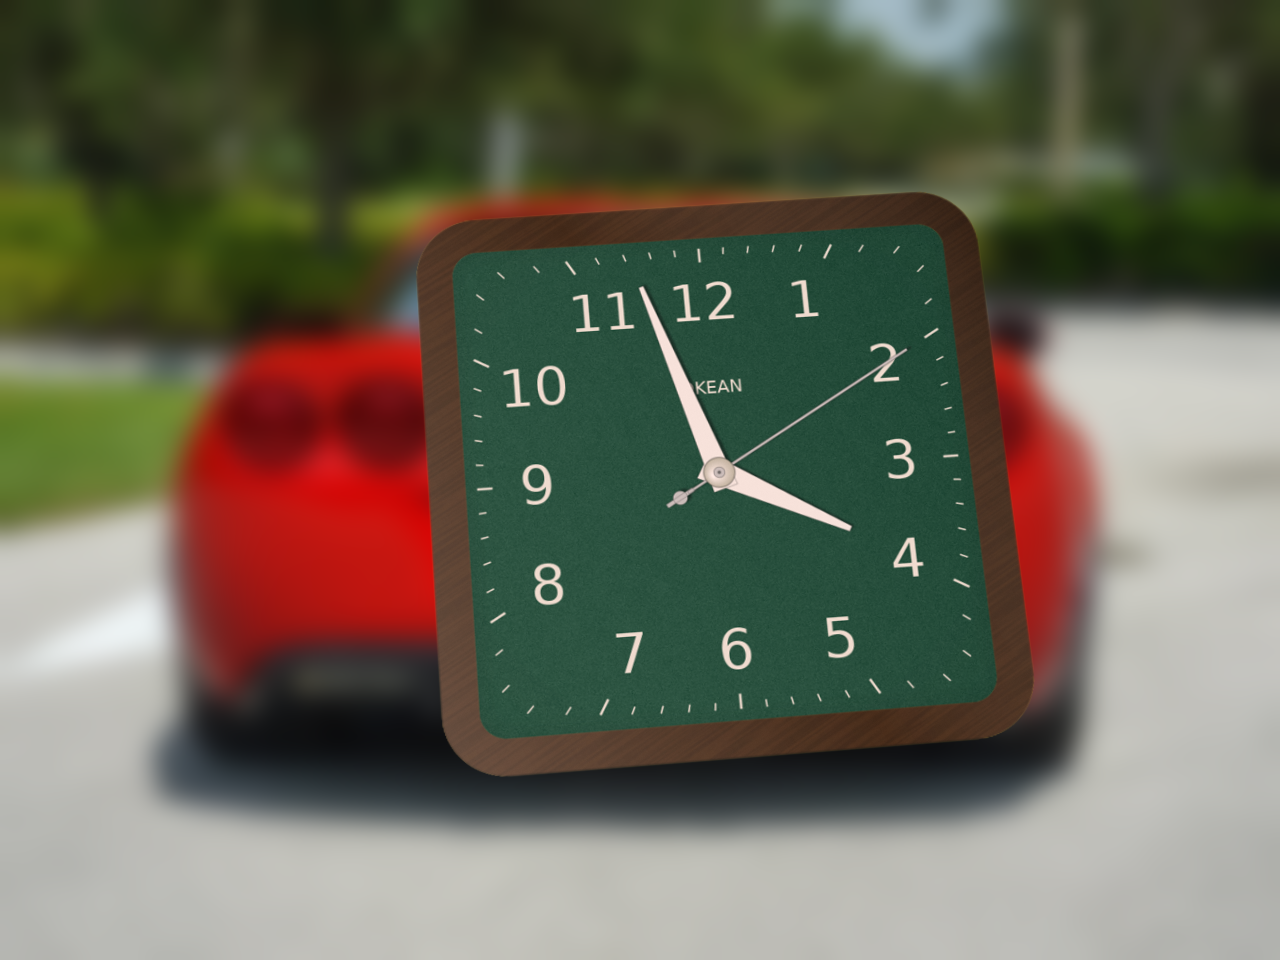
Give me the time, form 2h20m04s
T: 3h57m10s
